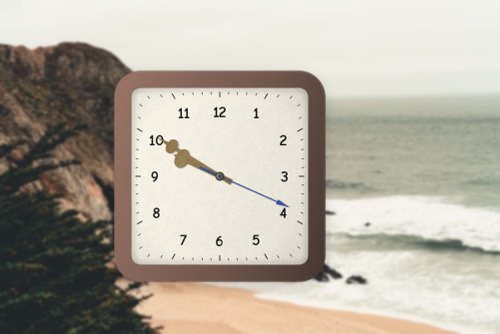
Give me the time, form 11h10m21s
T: 9h50m19s
